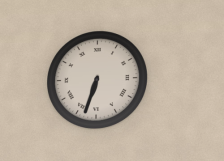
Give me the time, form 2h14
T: 6h33
